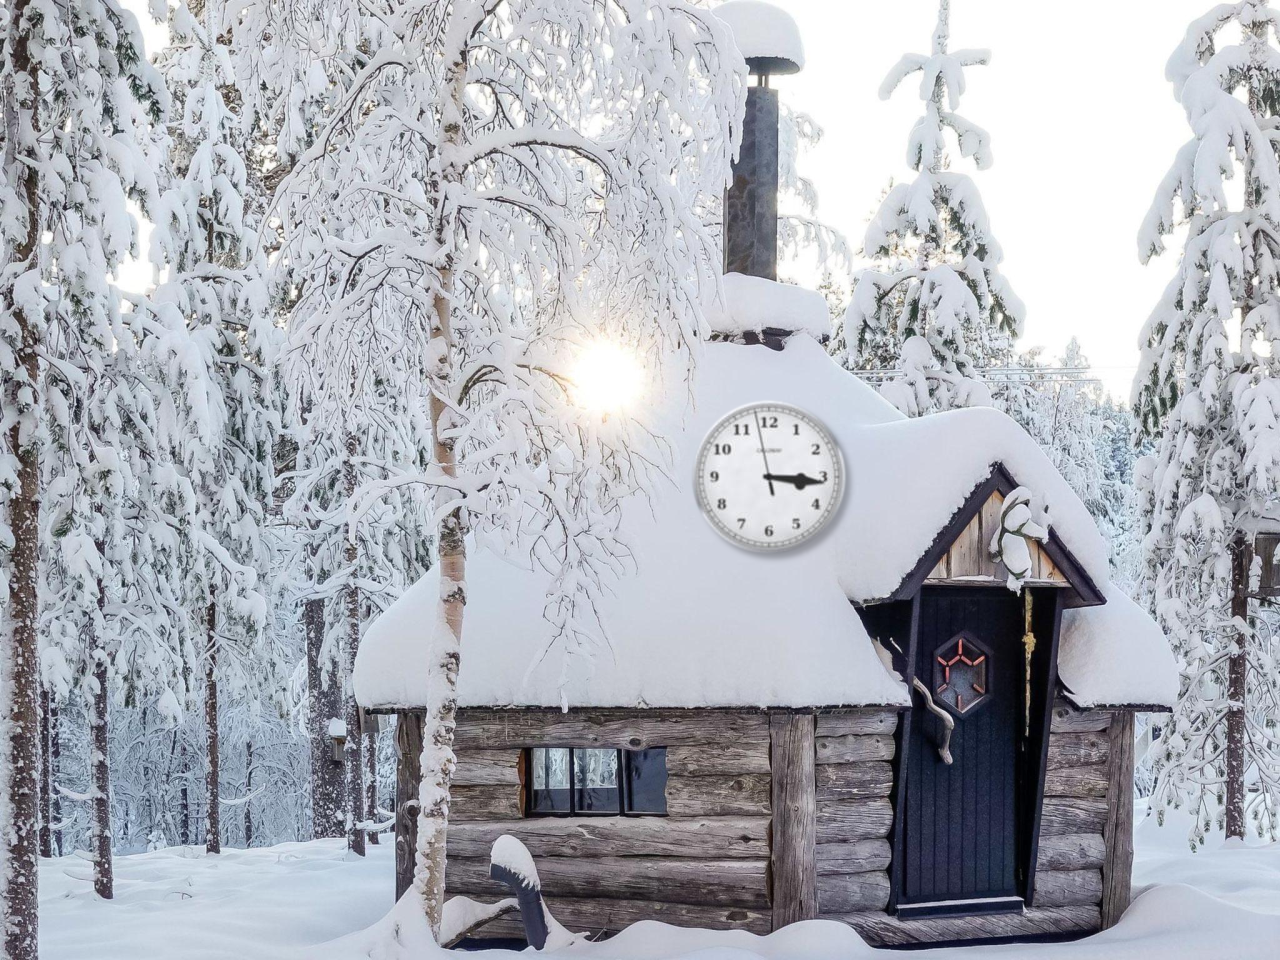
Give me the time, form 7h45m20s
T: 3h15m58s
